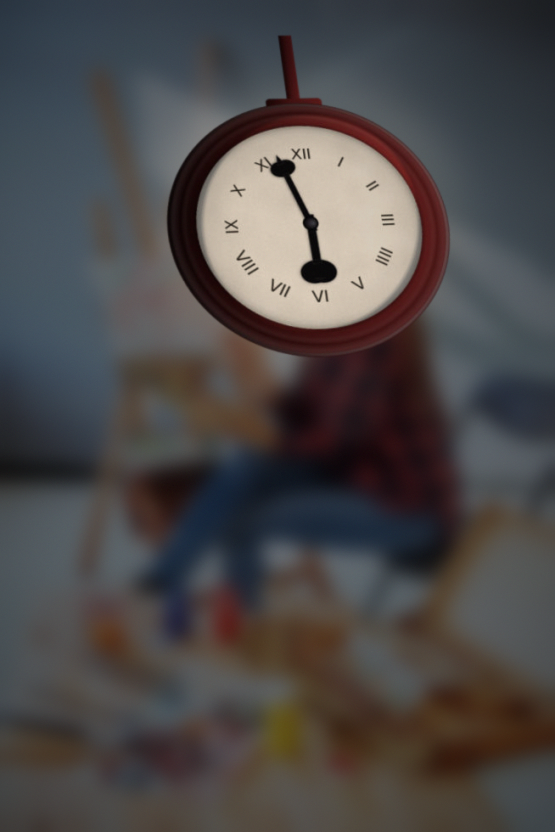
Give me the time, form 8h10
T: 5h57
